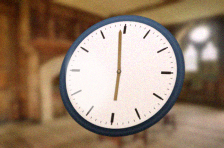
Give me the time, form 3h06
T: 5h59
